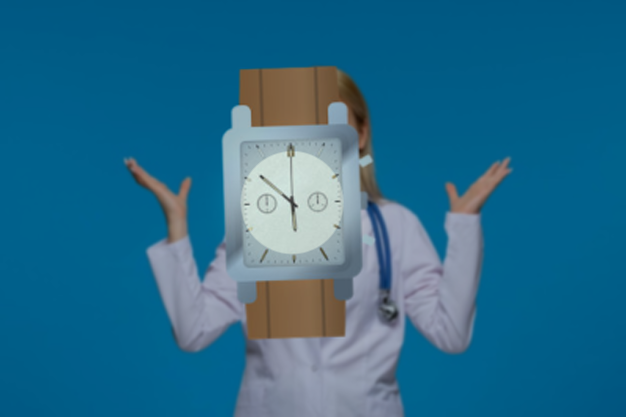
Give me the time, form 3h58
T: 5h52
